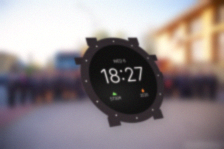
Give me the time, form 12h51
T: 18h27
